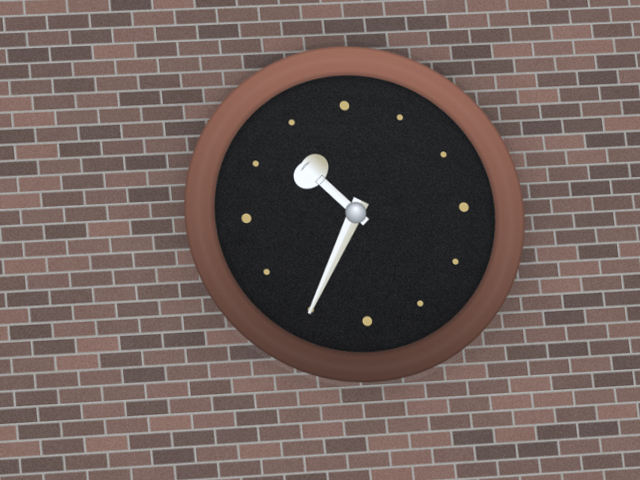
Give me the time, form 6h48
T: 10h35
